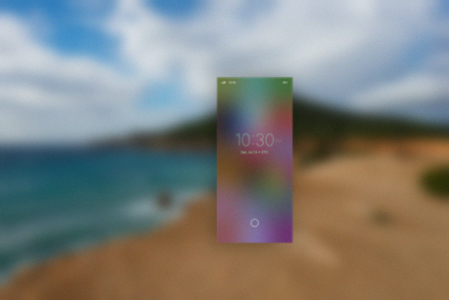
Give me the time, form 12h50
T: 10h30
